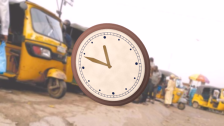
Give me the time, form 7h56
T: 11h49
